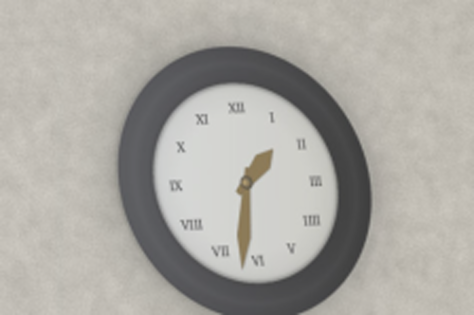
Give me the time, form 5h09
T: 1h32
